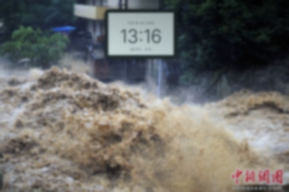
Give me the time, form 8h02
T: 13h16
